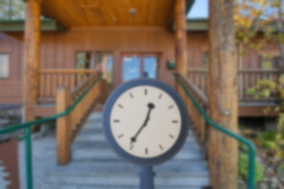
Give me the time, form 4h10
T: 12h36
